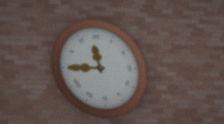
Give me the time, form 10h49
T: 11h45
